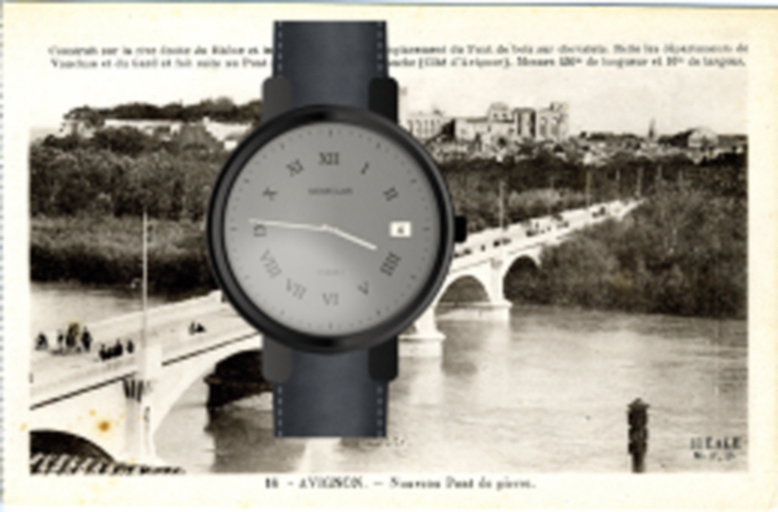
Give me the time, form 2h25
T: 3h46
